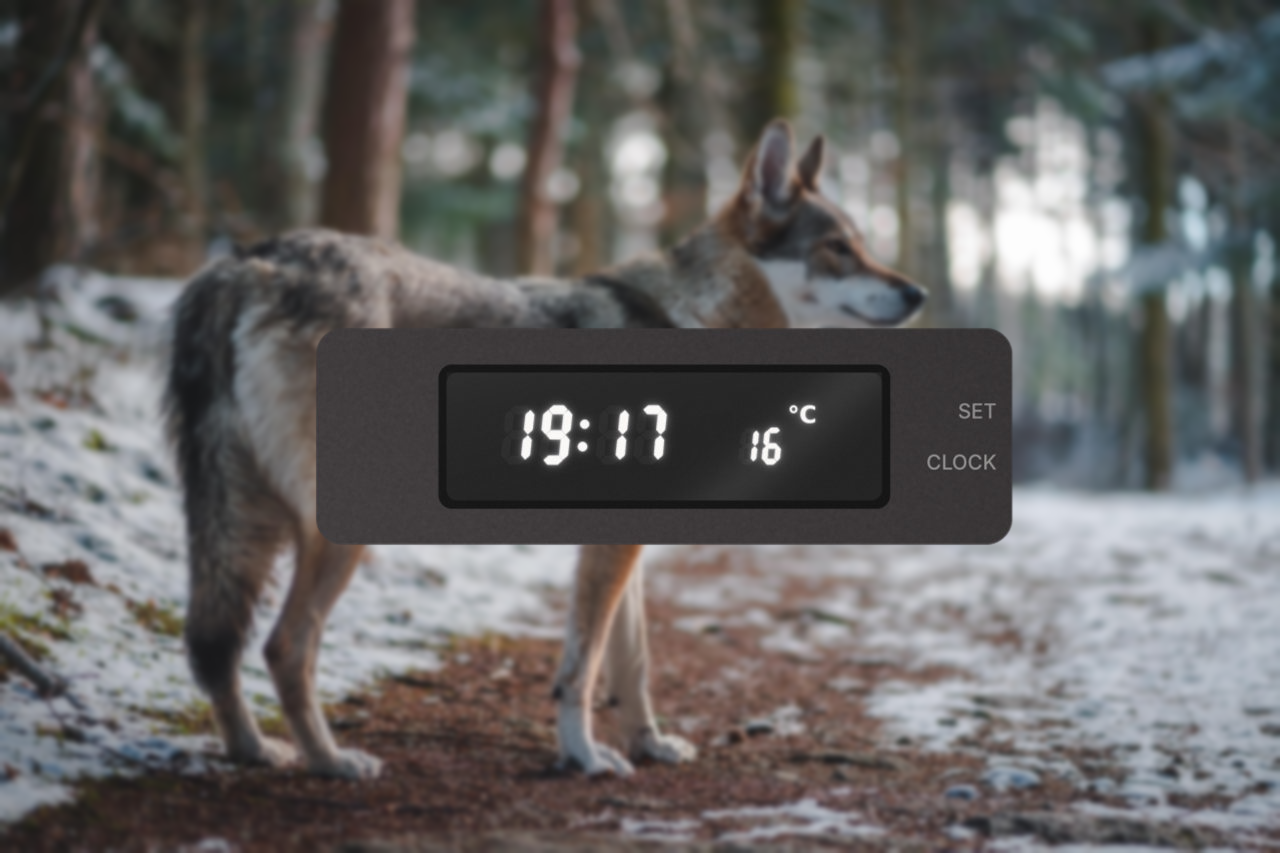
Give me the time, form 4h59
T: 19h17
